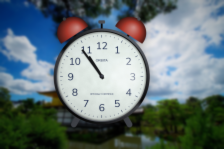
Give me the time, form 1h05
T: 10h54
